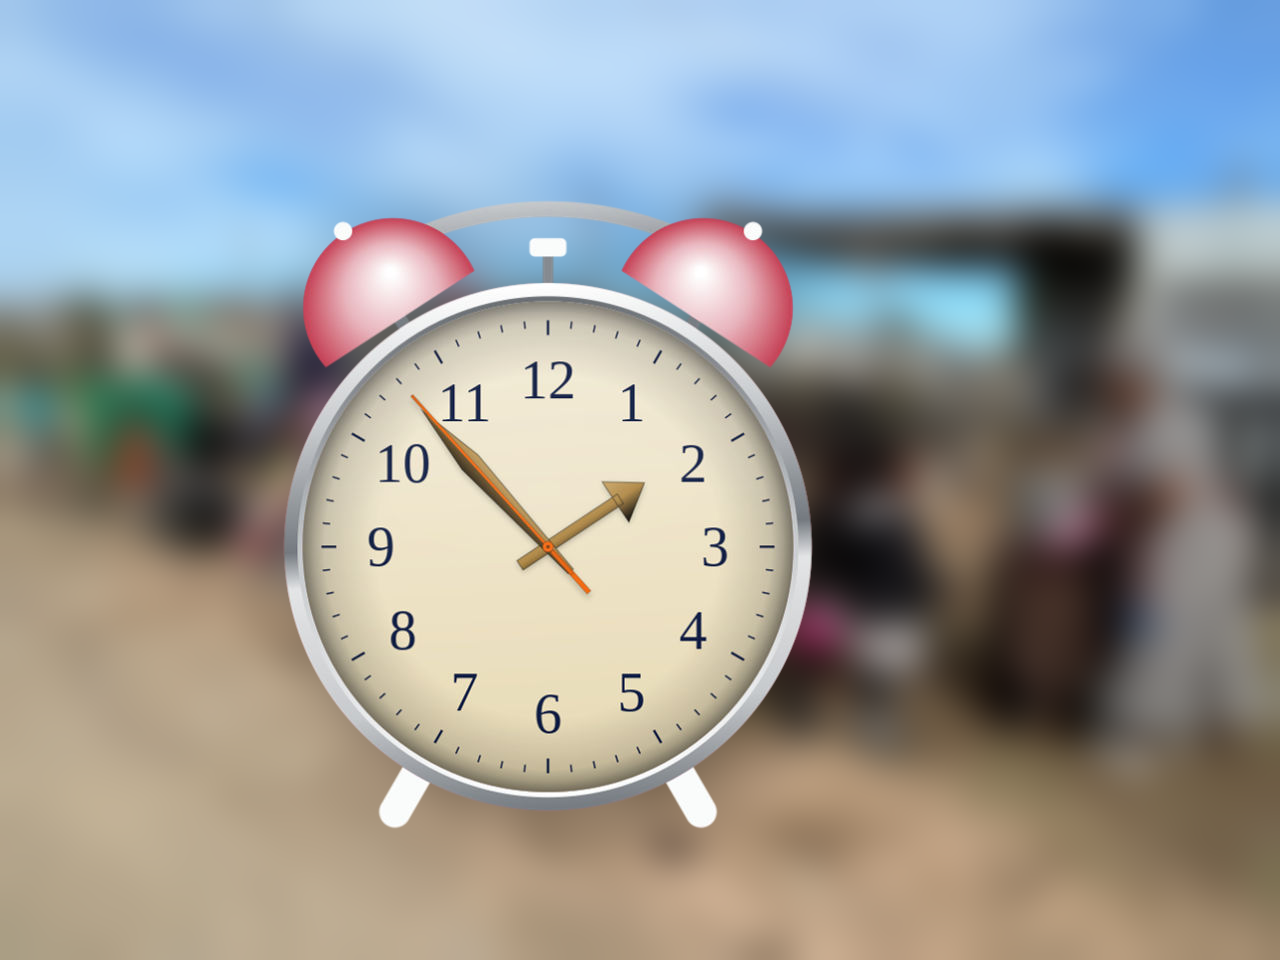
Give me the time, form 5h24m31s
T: 1h52m53s
